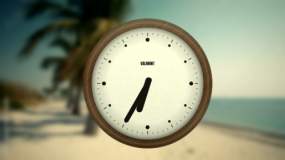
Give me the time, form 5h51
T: 6h35
